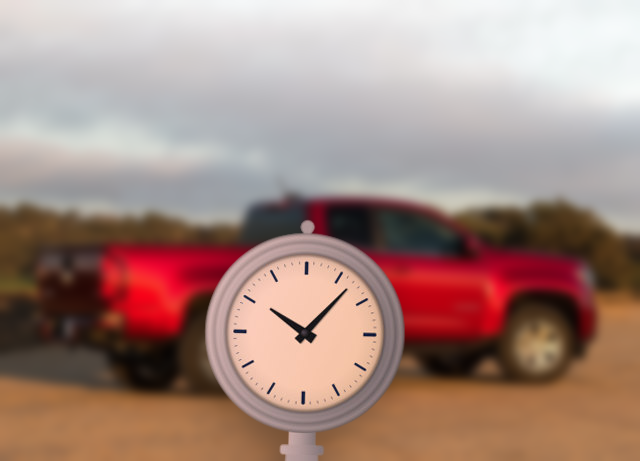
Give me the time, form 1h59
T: 10h07
